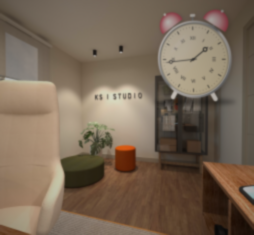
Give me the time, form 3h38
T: 1h44
